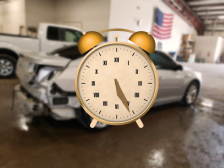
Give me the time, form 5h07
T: 5h26
